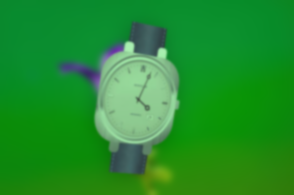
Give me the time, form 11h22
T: 4h03
